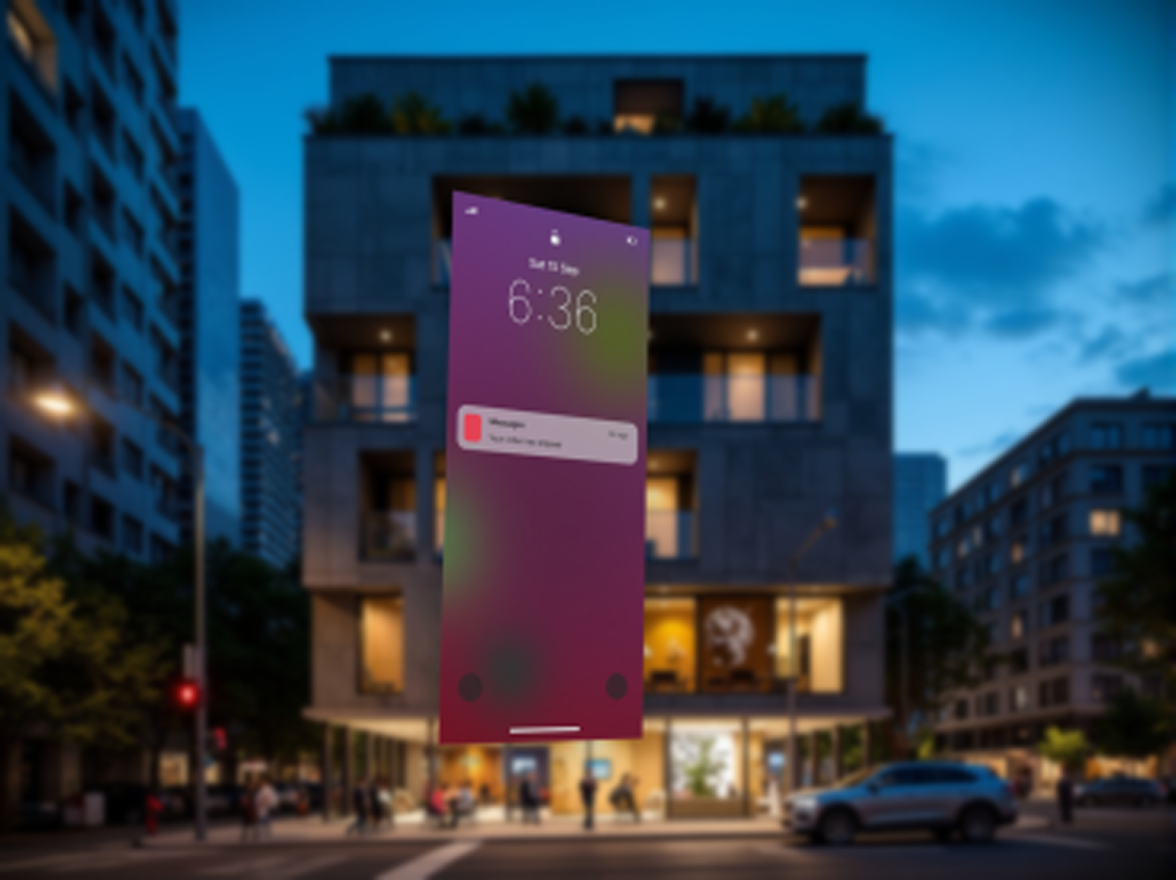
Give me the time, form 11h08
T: 6h36
